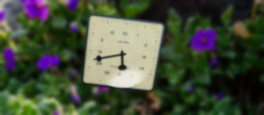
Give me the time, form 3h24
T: 5h42
